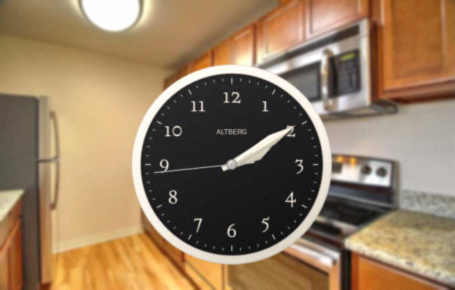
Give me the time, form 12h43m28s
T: 2h09m44s
